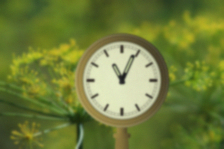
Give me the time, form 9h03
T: 11h04
